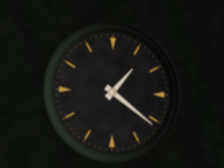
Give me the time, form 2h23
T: 1h21
